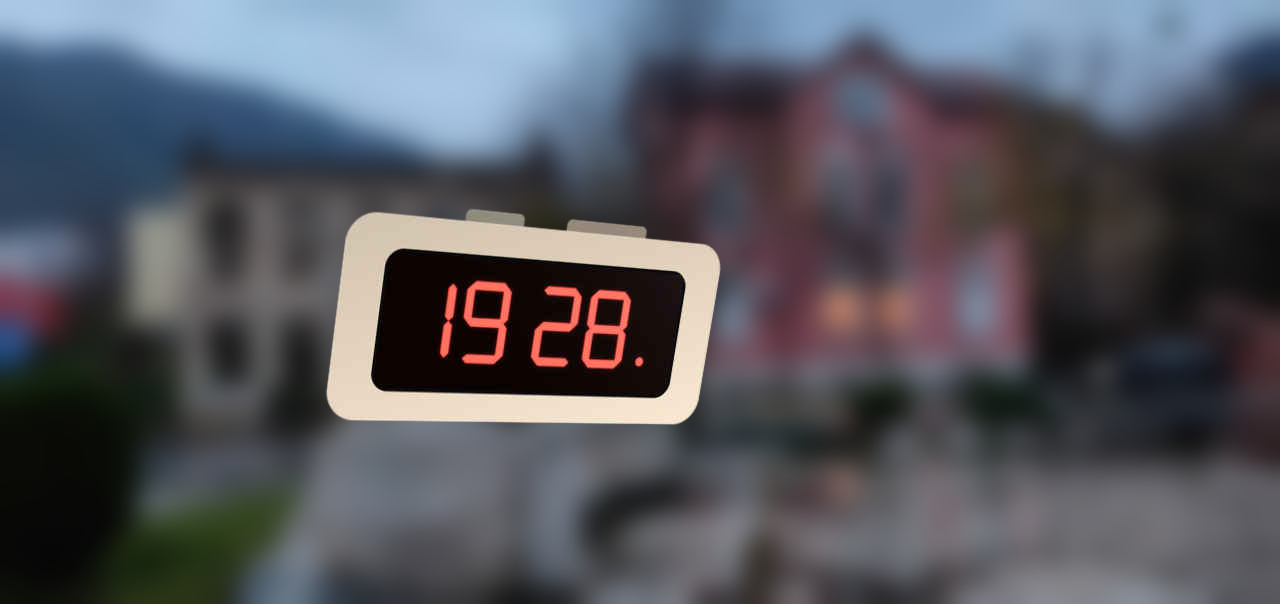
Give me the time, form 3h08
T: 19h28
